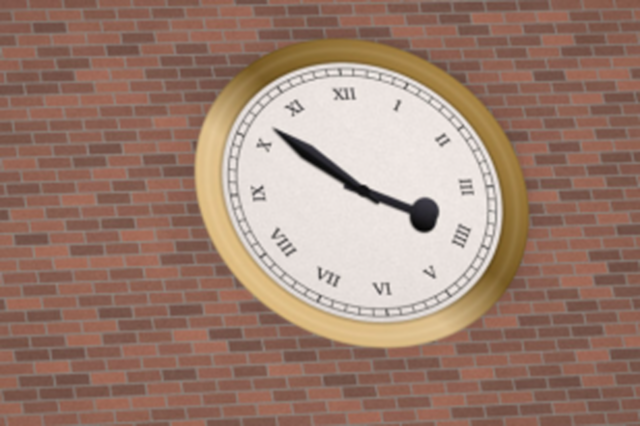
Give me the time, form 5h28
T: 3h52
